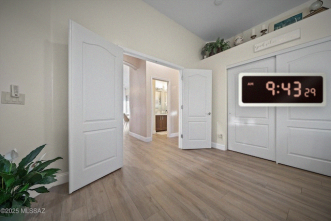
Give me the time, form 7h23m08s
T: 9h43m29s
